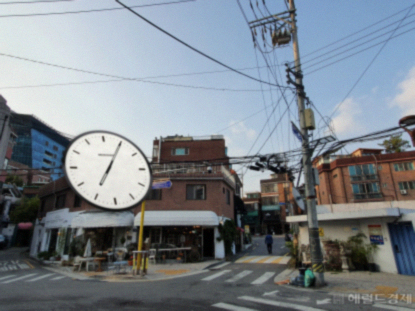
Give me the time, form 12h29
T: 7h05
